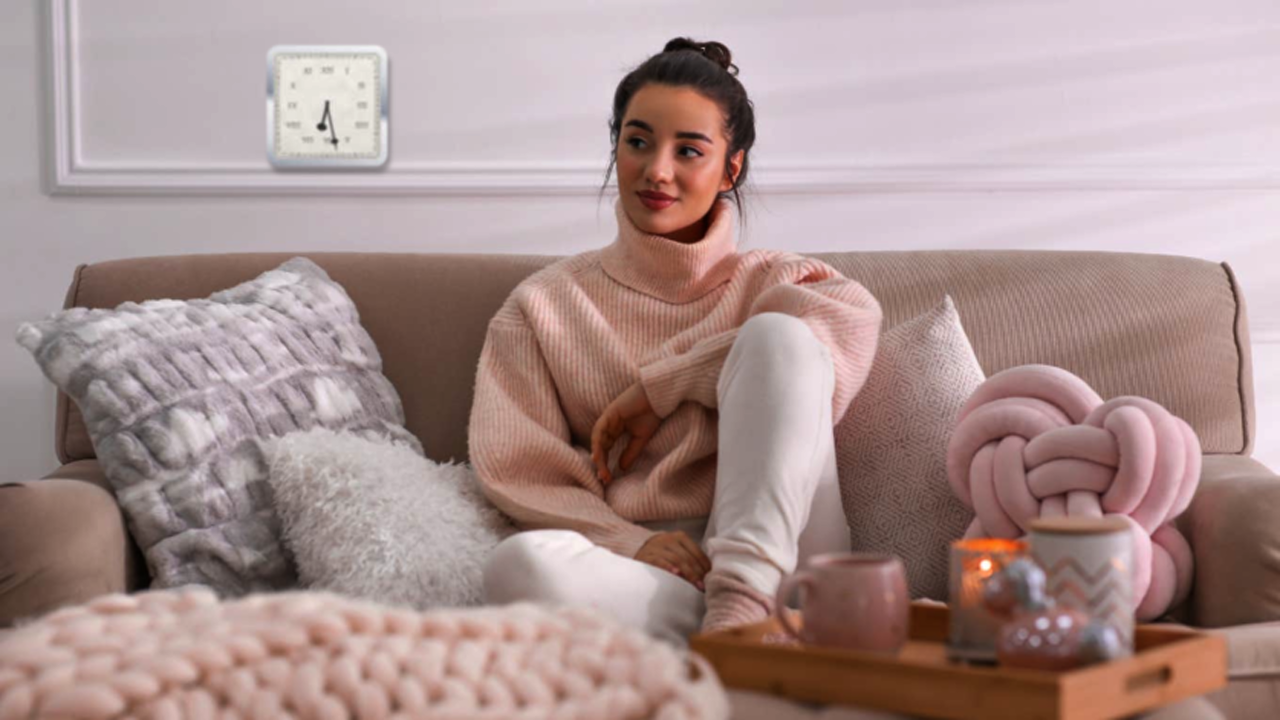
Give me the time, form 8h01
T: 6h28
